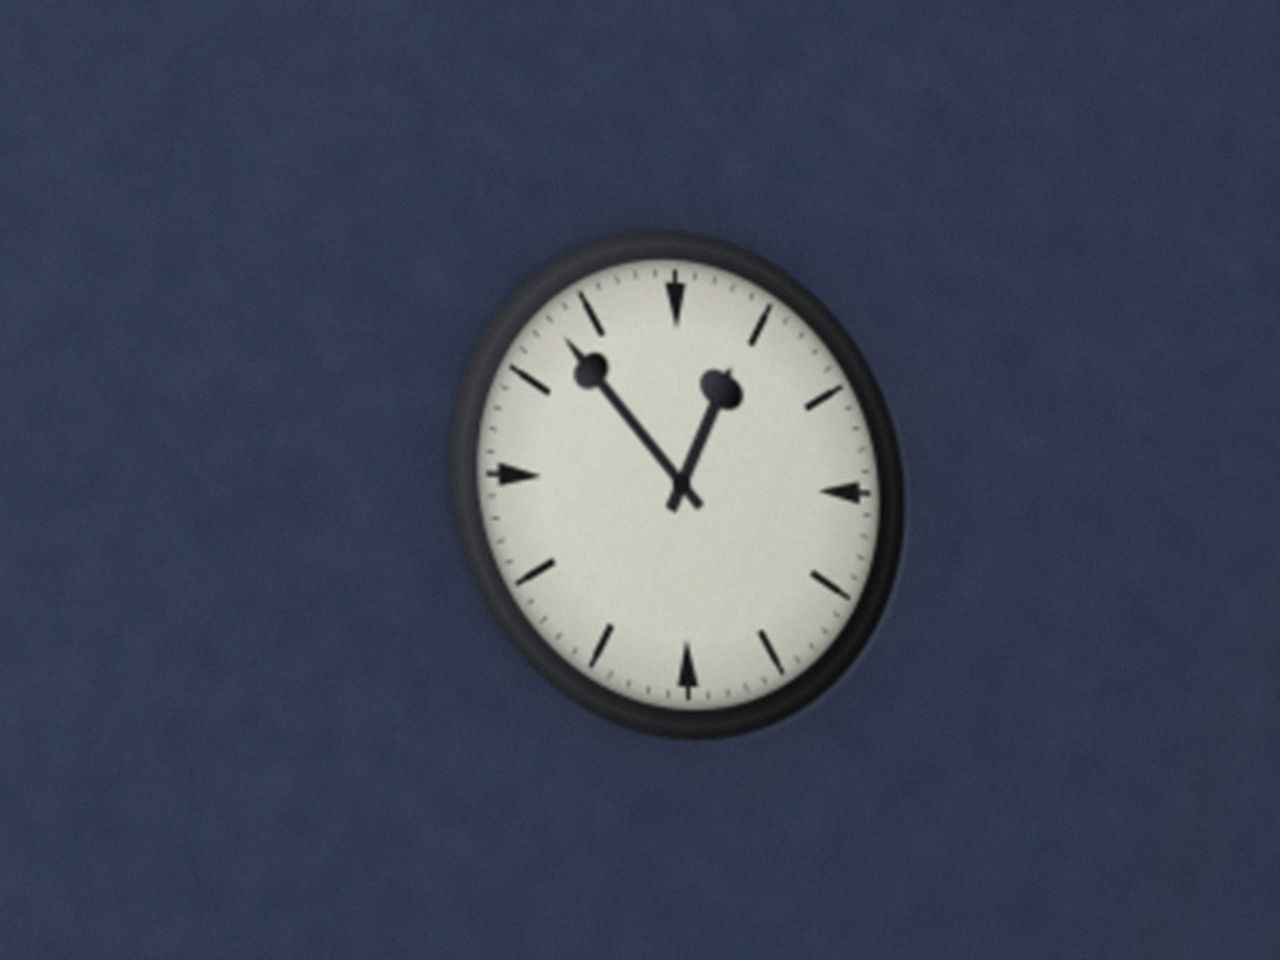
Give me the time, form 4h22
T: 12h53
